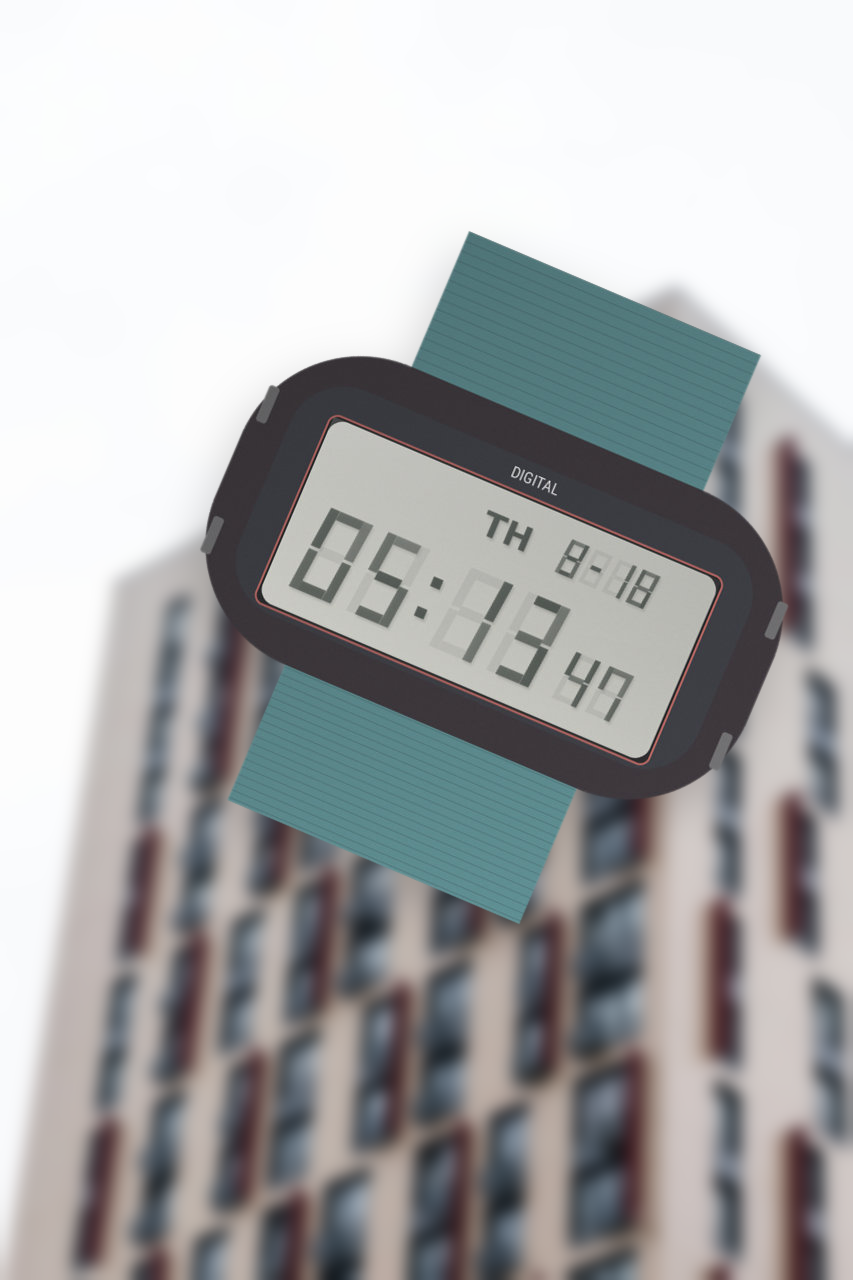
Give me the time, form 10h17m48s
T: 5h13m47s
